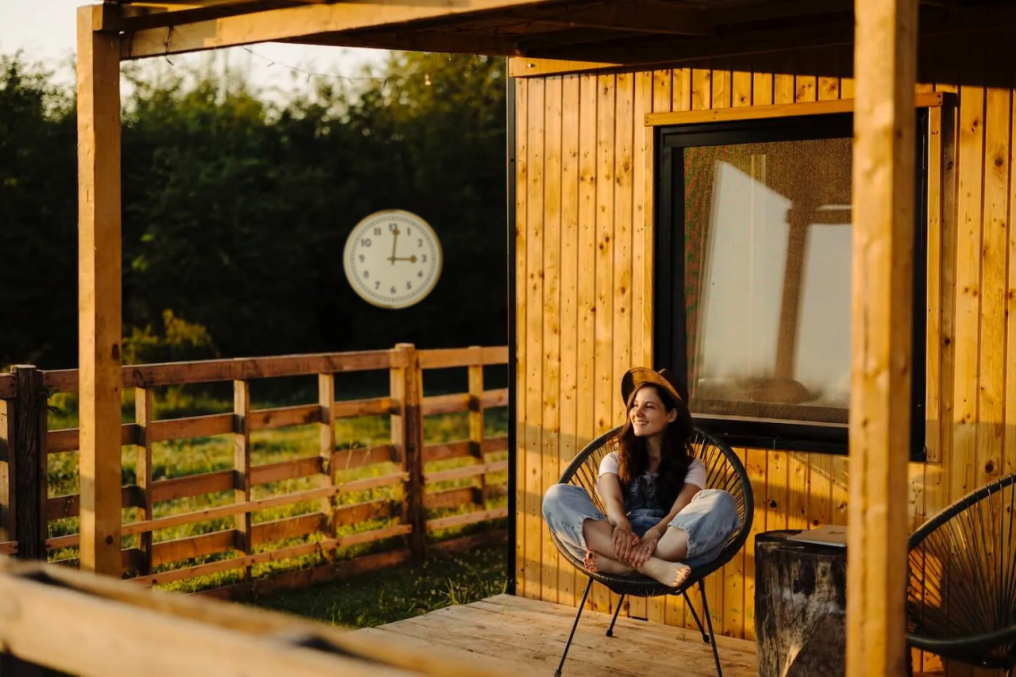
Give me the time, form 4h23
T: 3h01
